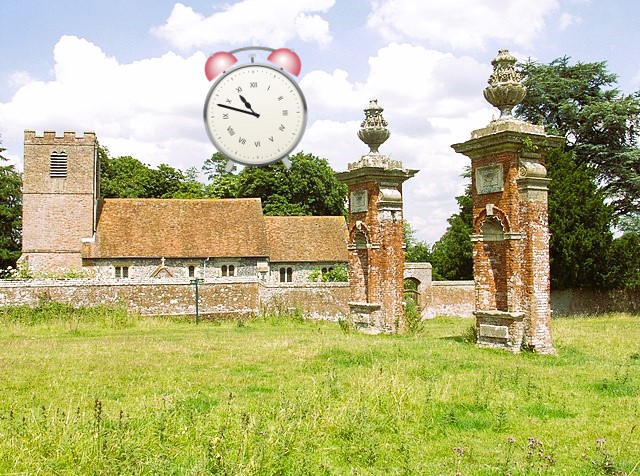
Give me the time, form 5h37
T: 10h48
